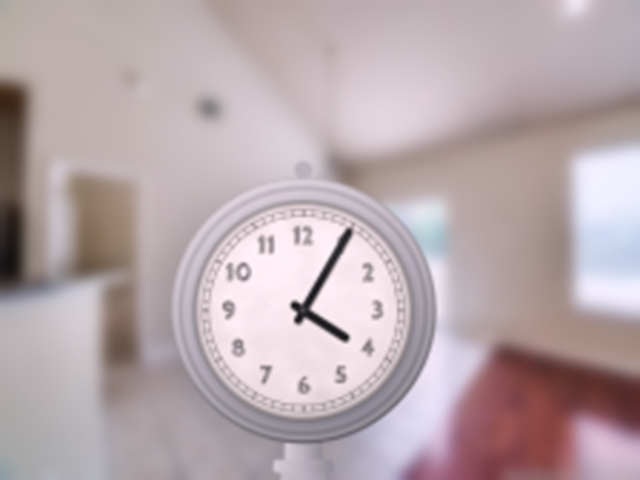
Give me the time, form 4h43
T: 4h05
